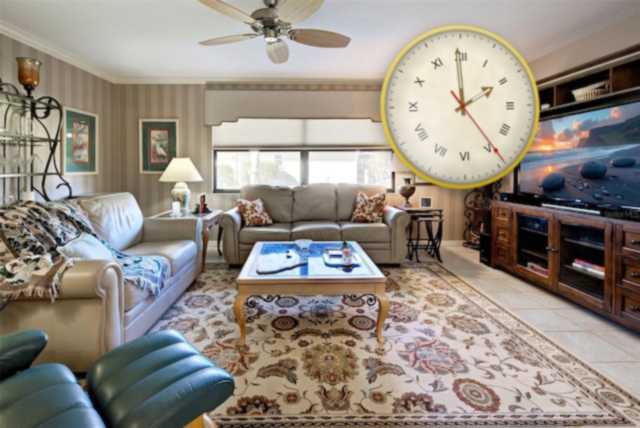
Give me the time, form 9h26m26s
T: 1h59m24s
